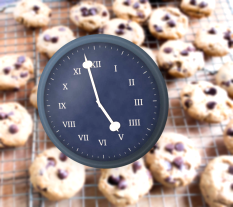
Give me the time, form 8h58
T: 4h58
